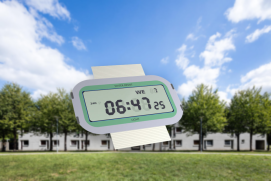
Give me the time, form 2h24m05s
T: 6h47m25s
